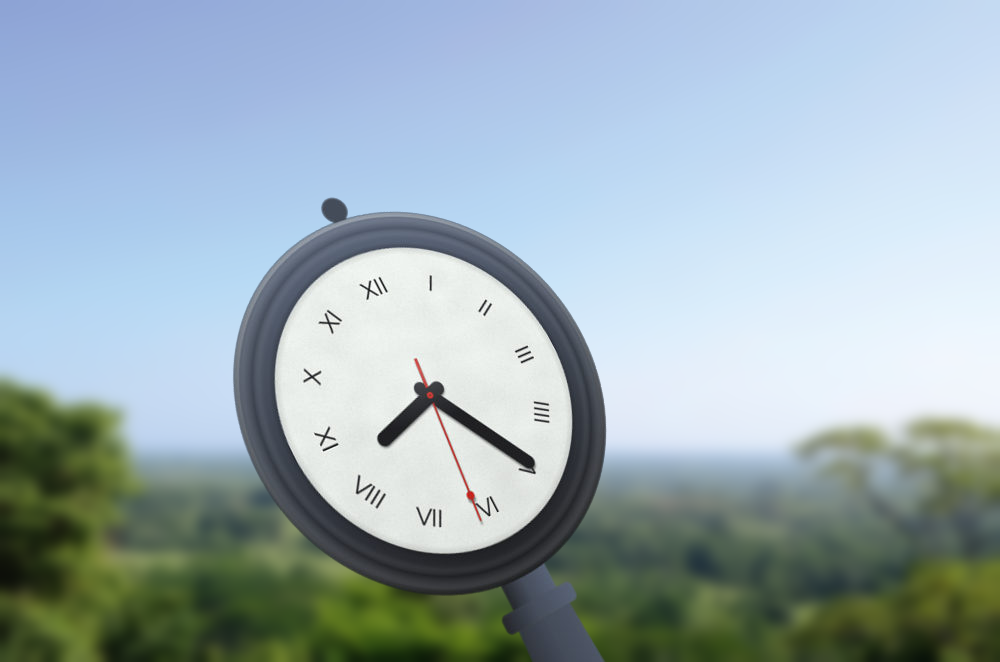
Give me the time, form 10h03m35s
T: 8h24m31s
